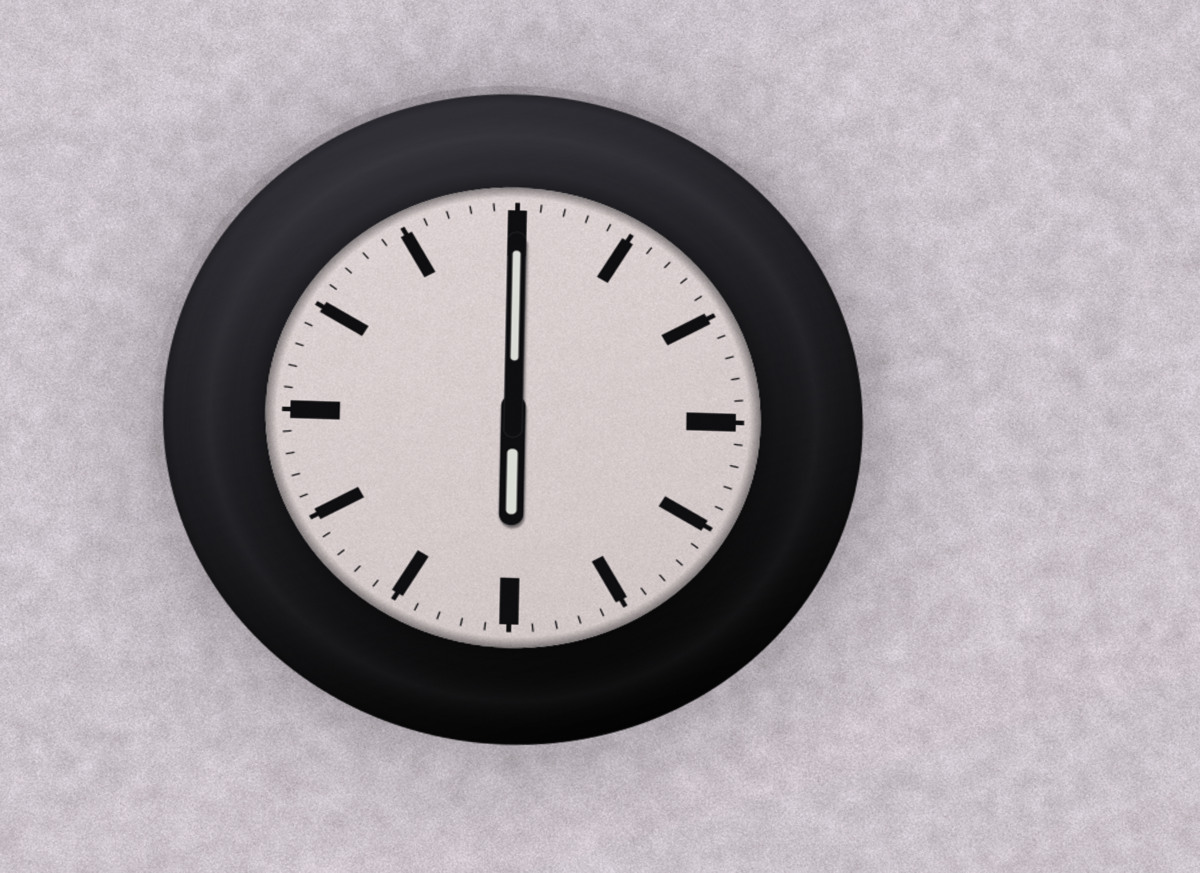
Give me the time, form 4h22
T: 6h00
